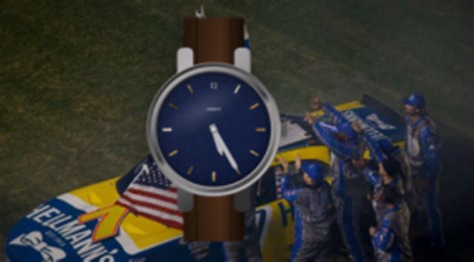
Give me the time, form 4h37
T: 5h25
